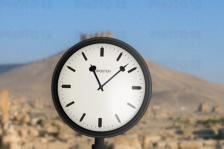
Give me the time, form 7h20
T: 11h08
